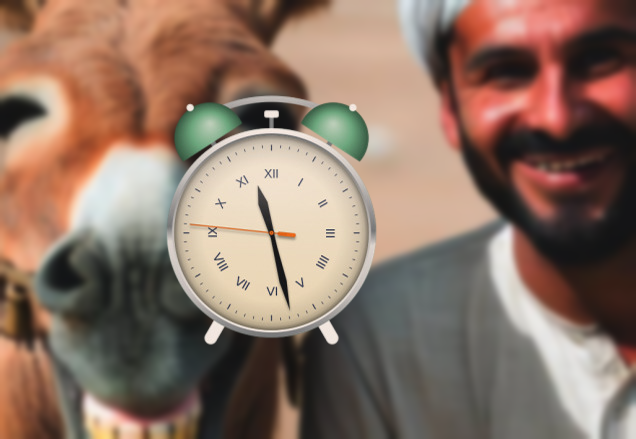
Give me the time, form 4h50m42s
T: 11h27m46s
